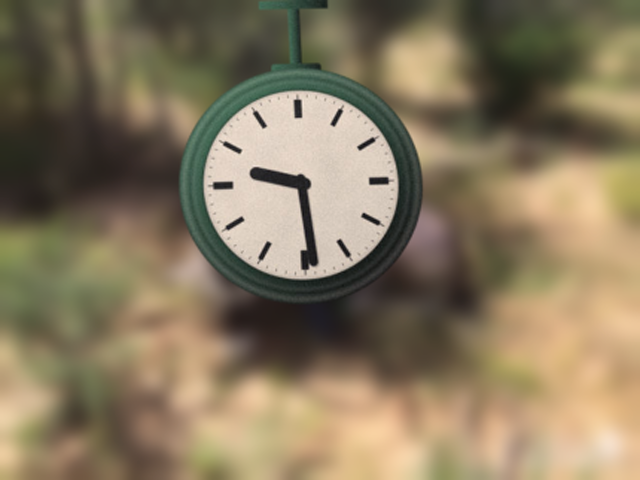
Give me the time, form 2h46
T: 9h29
